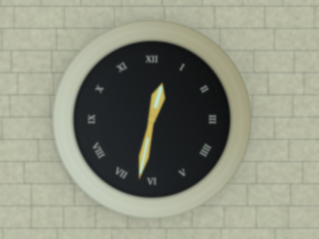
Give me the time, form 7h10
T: 12h32
